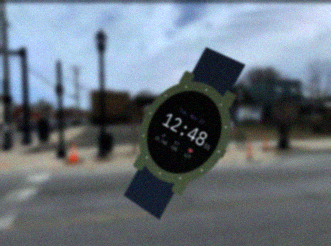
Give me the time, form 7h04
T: 12h48
